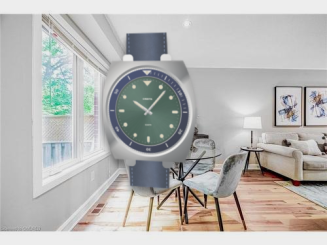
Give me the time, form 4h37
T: 10h07
